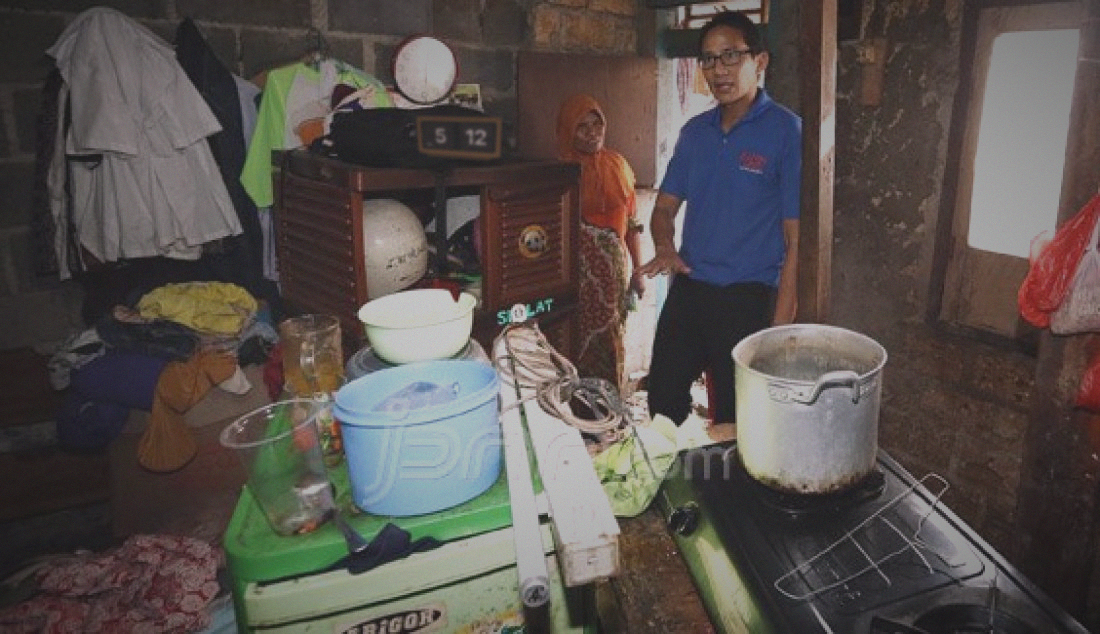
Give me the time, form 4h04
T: 5h12
